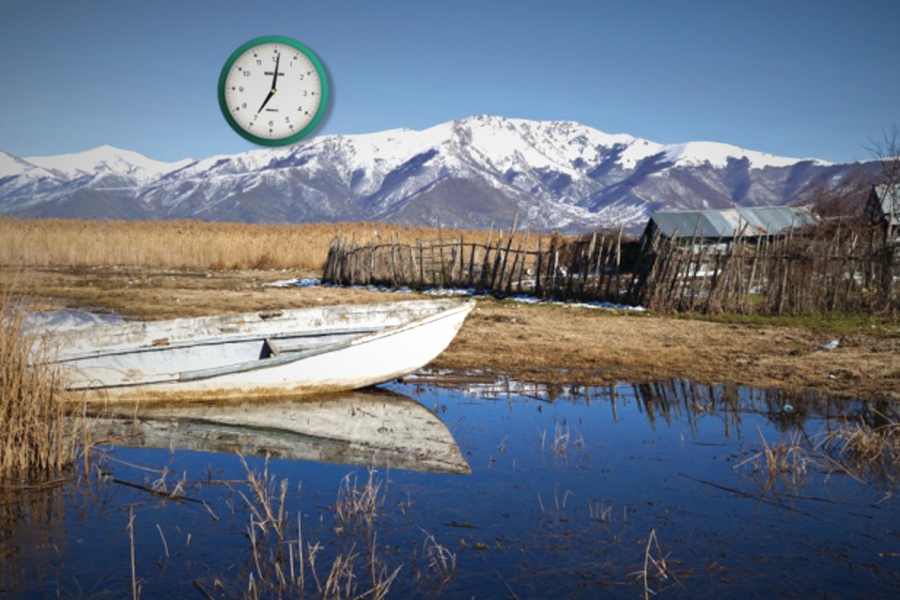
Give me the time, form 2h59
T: 7h01
